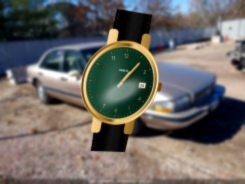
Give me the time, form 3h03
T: 1h06
